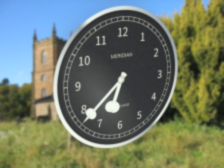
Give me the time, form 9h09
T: 6h38
